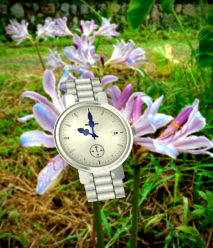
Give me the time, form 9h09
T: 10h00
